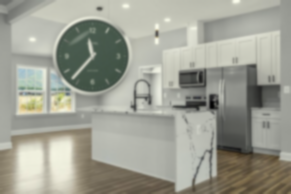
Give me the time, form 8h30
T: 11h37
